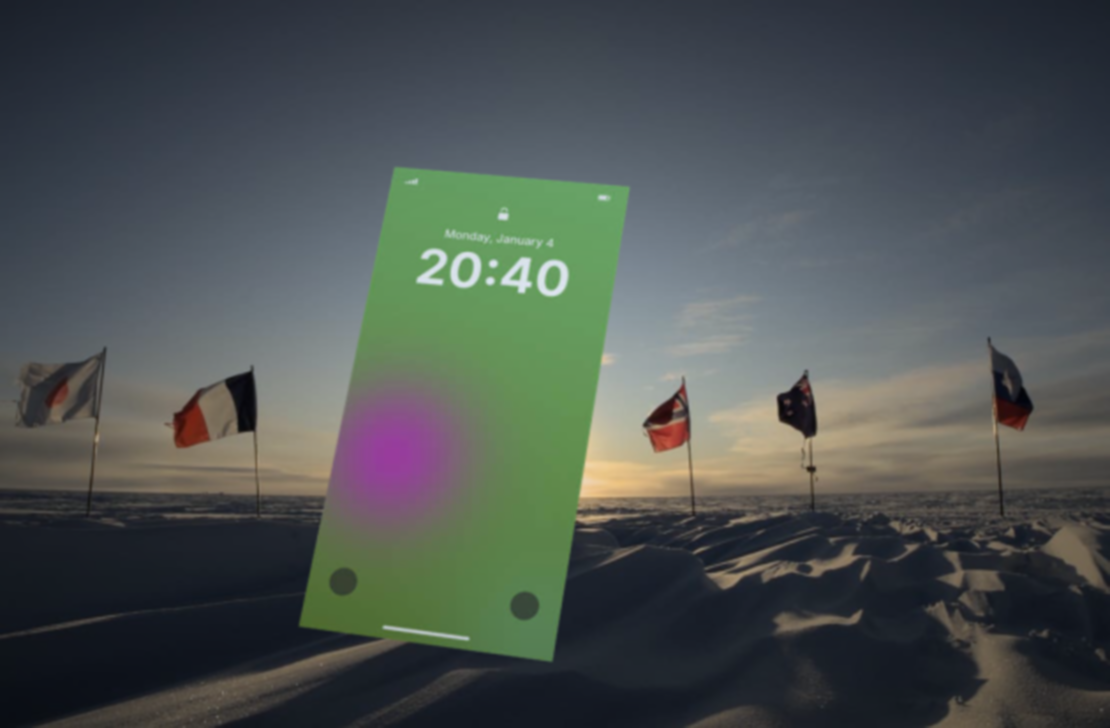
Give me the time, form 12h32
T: 20h40
